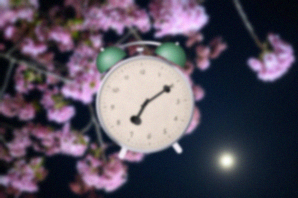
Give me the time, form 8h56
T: 7h10
